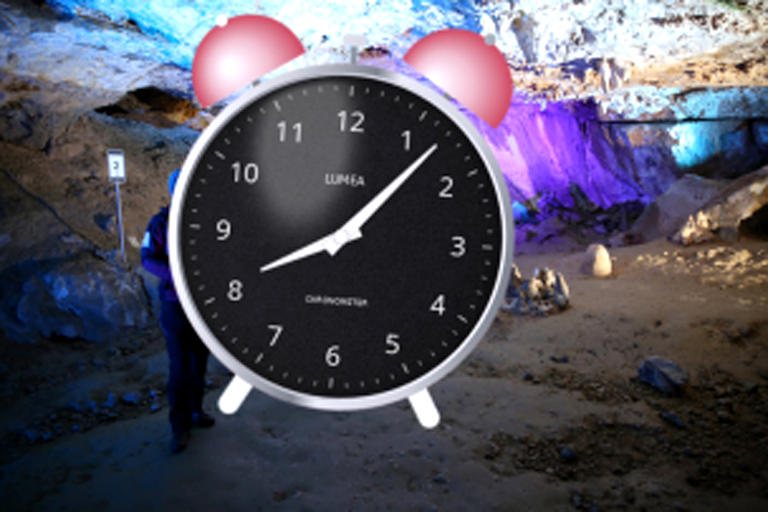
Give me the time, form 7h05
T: 8h07
